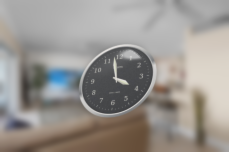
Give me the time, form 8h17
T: 3h58
